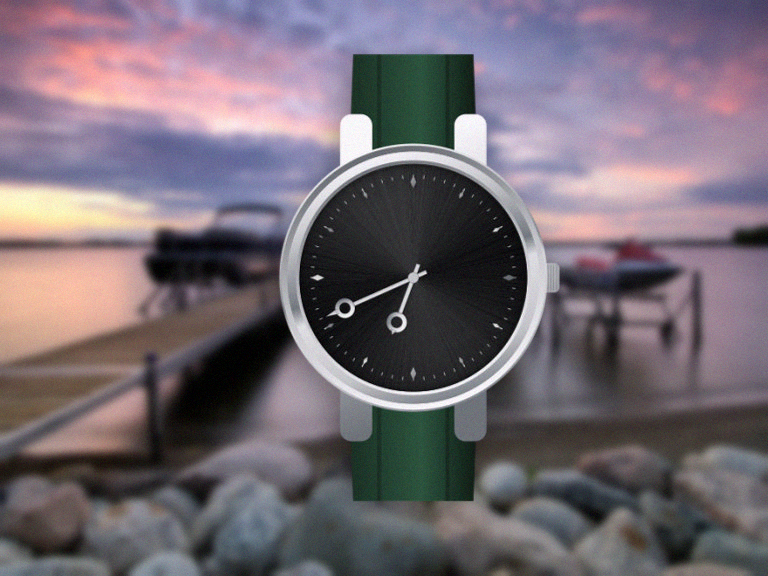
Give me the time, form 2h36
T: 6h41
